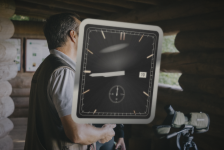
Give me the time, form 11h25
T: 8h44
